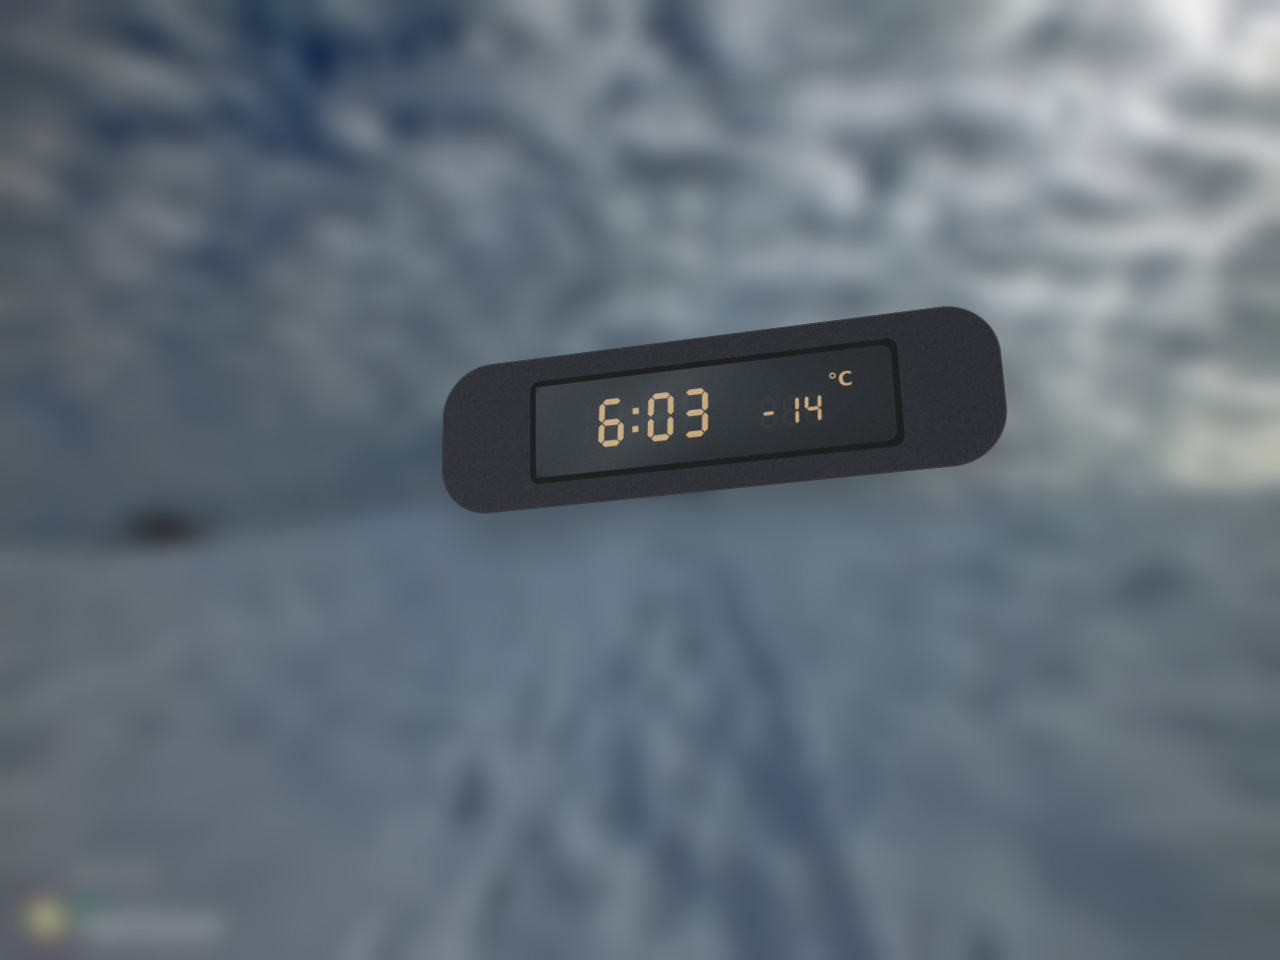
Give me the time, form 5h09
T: 6h03
